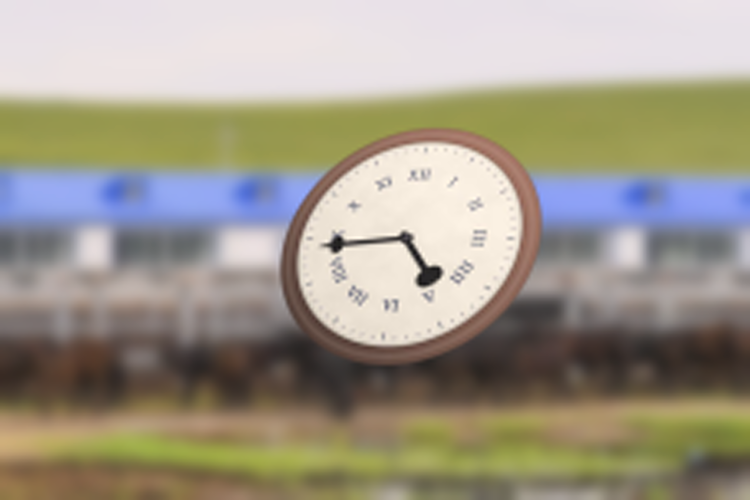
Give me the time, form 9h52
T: 4h44
